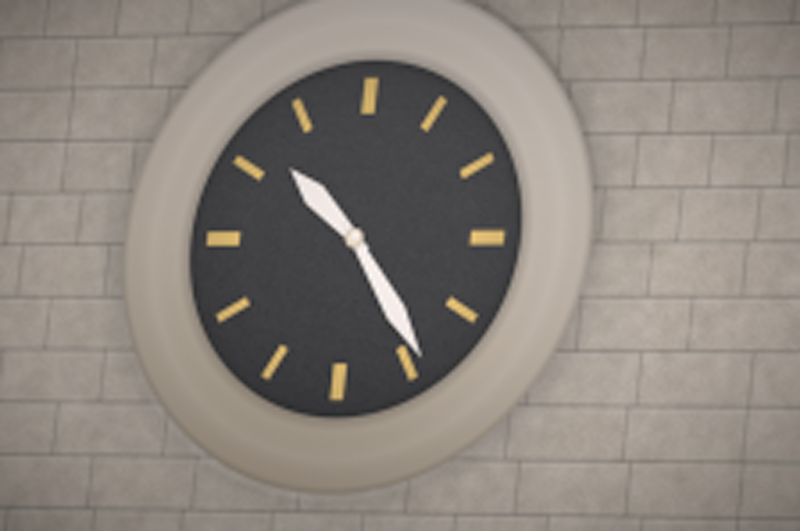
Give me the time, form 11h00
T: 10h24
